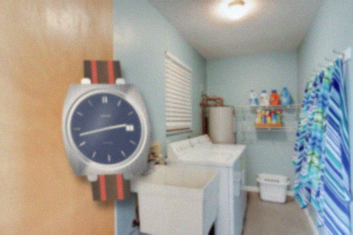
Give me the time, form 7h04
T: 2h43
